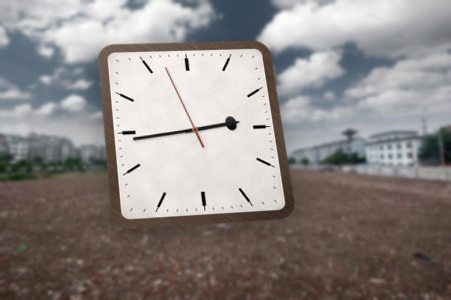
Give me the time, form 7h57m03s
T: 2h43m57s
